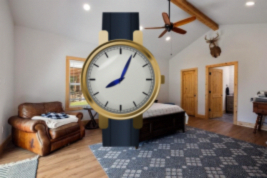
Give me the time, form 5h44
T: 8h04
